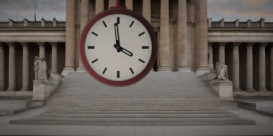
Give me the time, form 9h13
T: 3h59
